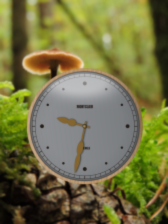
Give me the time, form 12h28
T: 9h32
